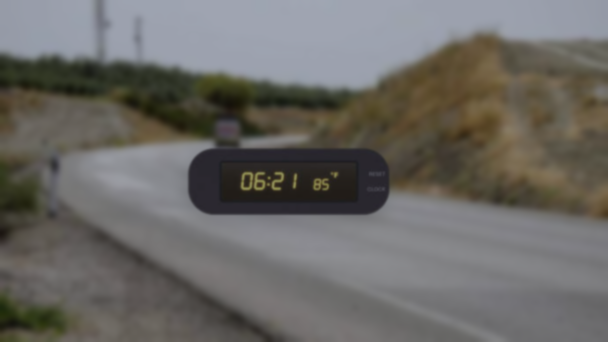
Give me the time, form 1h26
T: 6h21
